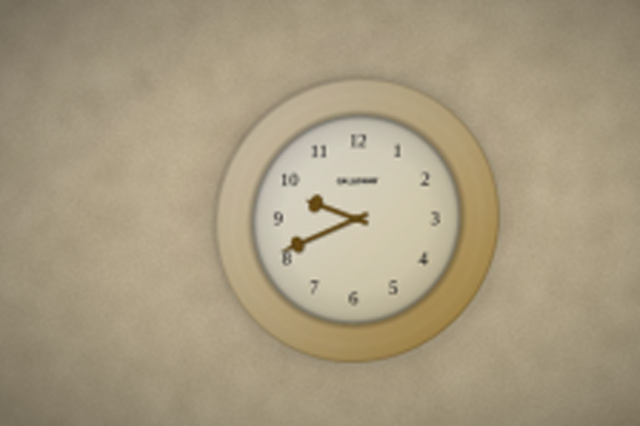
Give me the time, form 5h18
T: 9h41
